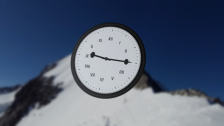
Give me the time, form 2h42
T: 9h15
